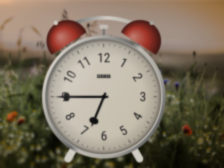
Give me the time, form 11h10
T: 6h45
